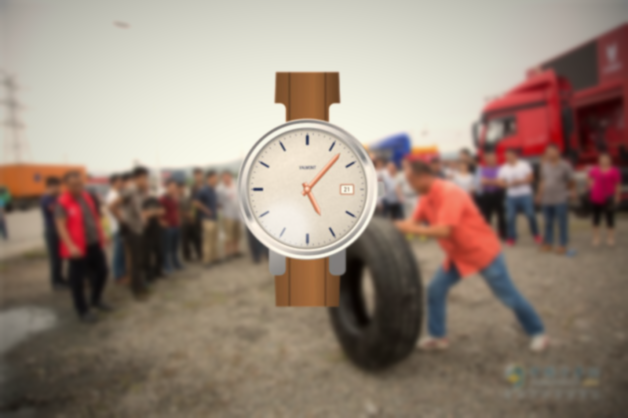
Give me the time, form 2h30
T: 5h07
